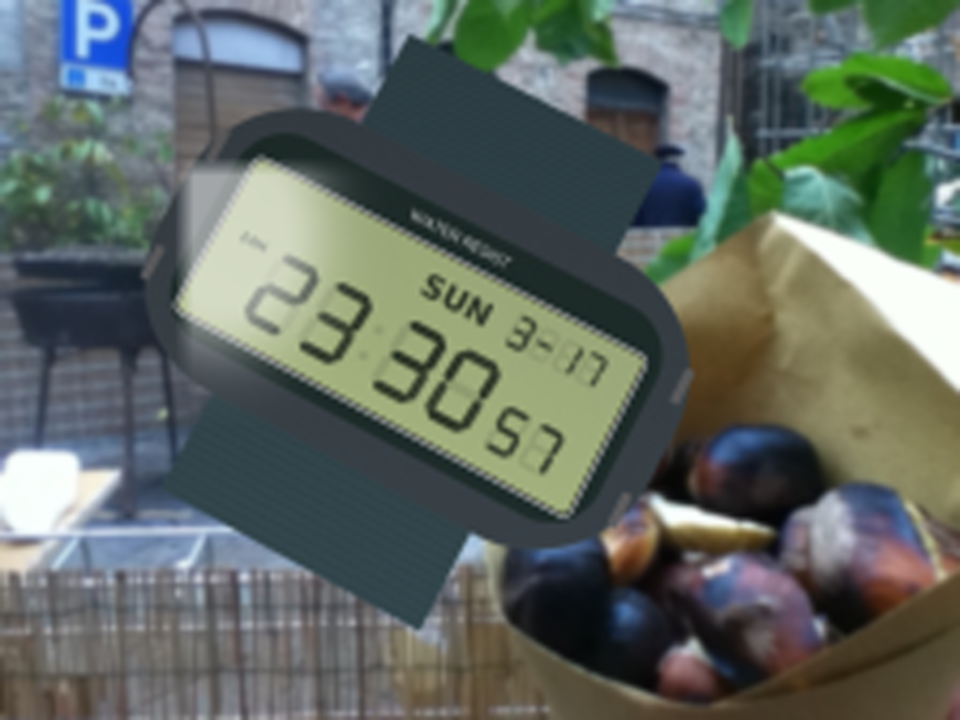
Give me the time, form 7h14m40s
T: 23h30m57s
